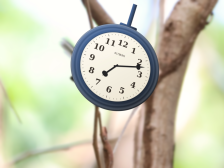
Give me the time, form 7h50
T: 7h12
